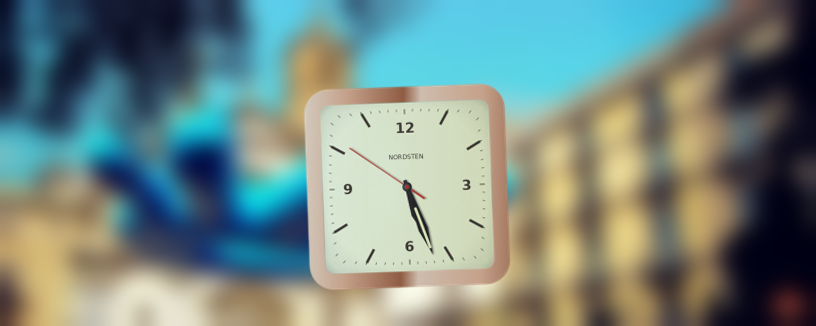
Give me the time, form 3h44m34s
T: 5h26m51s
